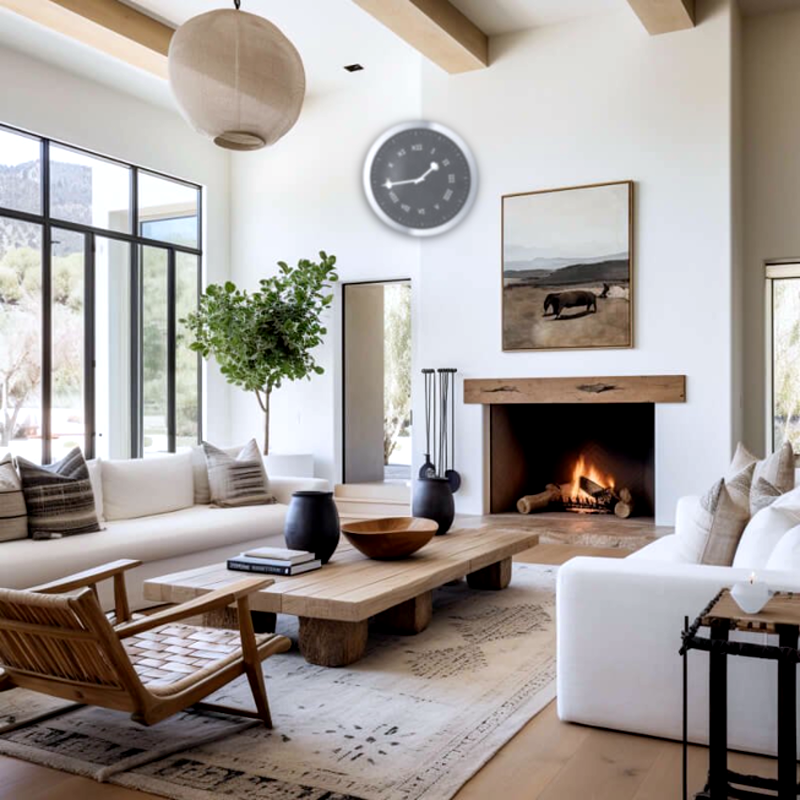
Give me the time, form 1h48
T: 1h44
